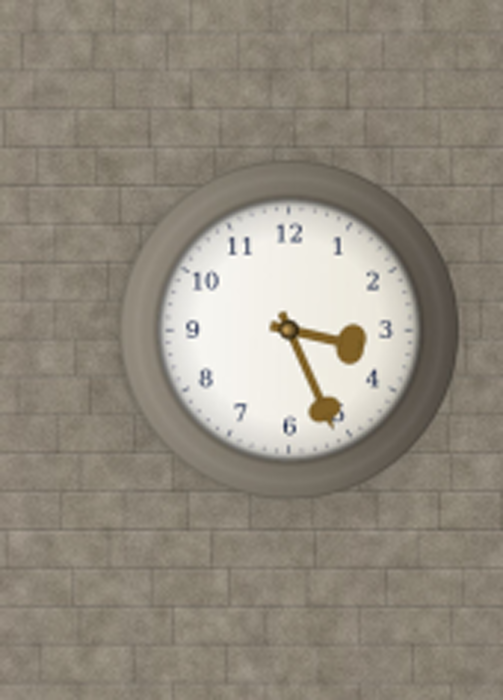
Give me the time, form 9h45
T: 3h26
